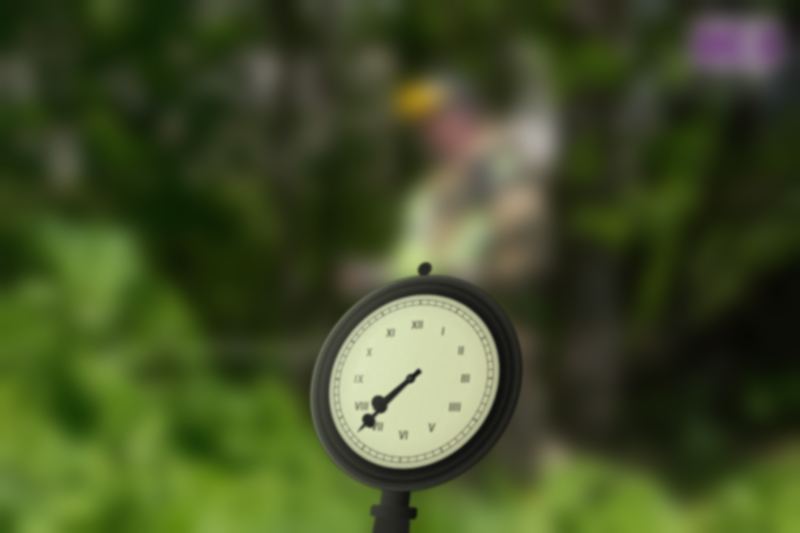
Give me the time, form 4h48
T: 7h37
